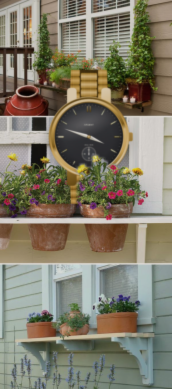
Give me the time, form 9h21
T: 3h48
